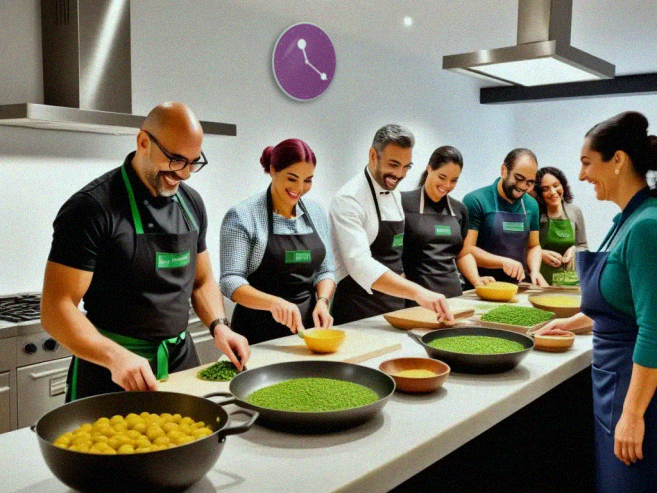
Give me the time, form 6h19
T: 11h21
